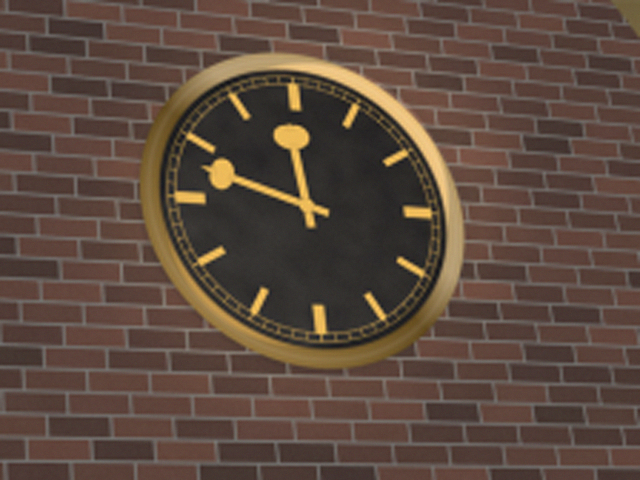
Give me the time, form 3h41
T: 11h48
